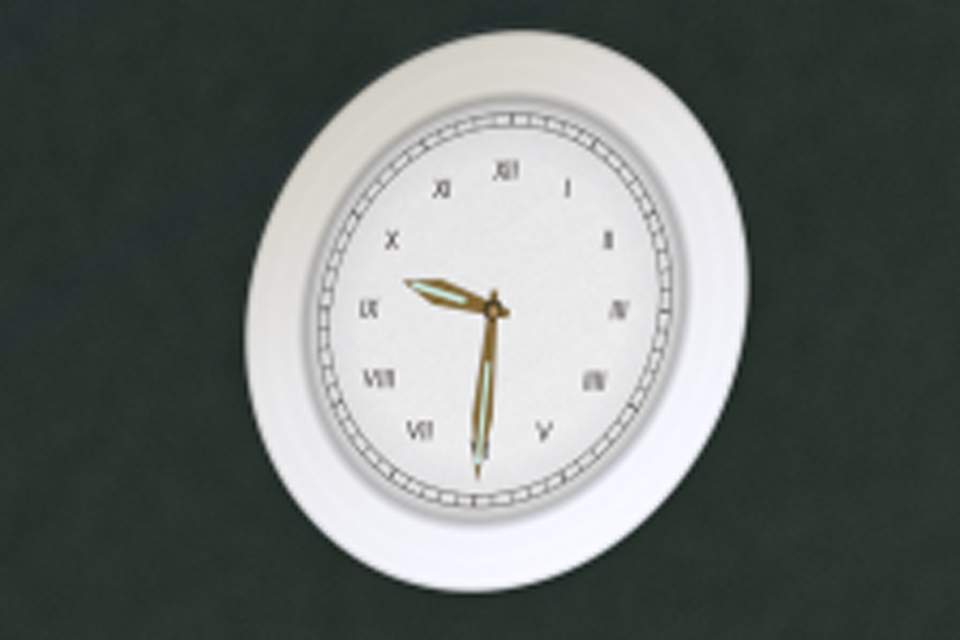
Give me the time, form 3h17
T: 9h30
